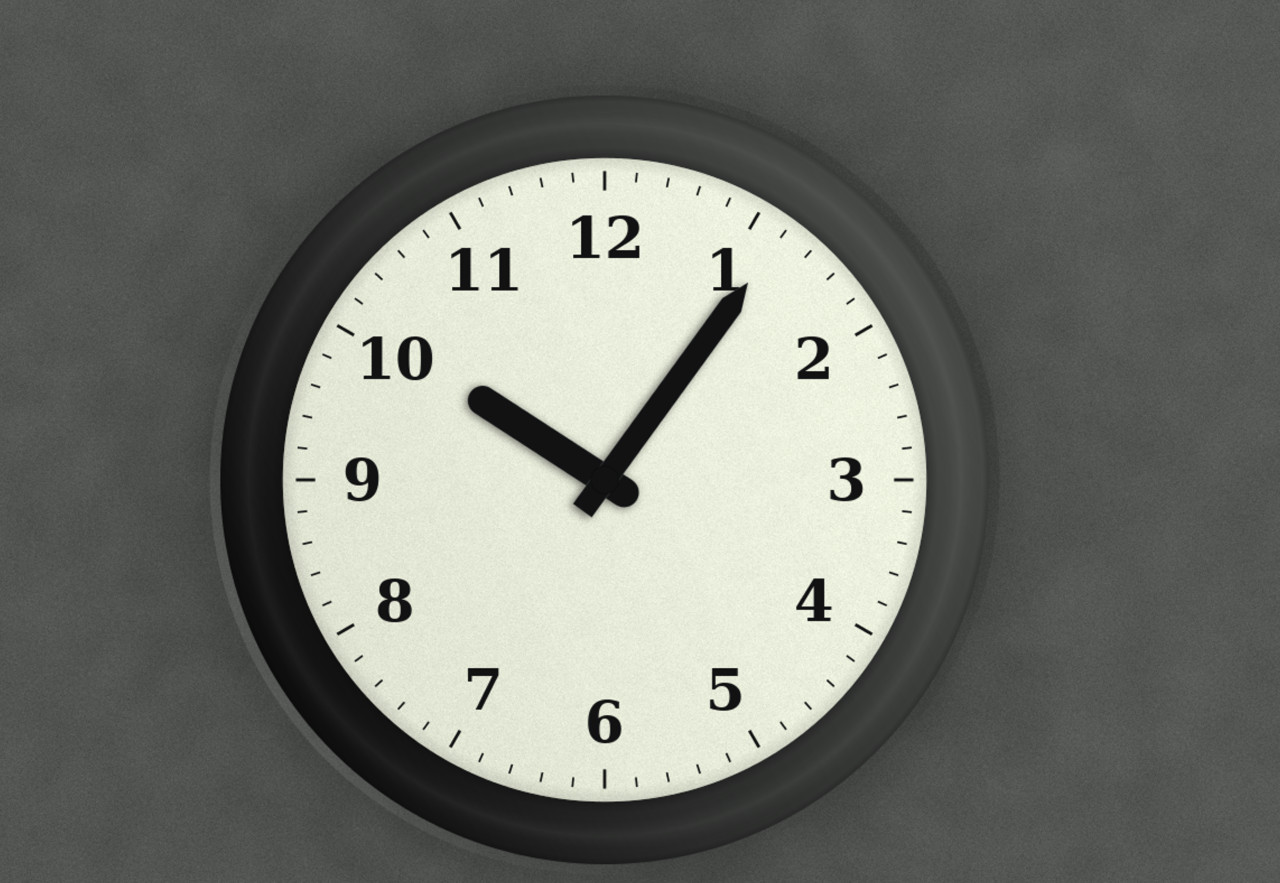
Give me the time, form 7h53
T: 10h06
